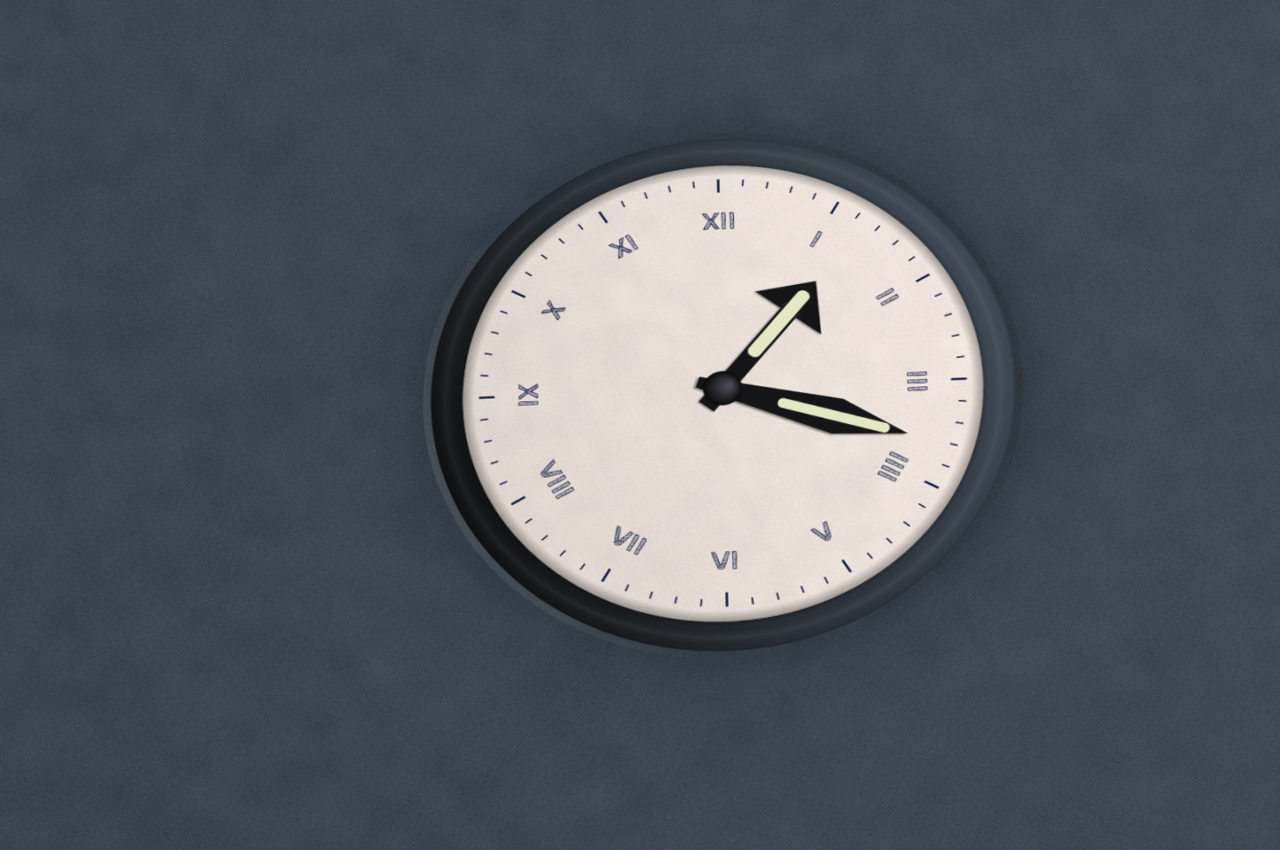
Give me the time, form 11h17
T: 1h18
